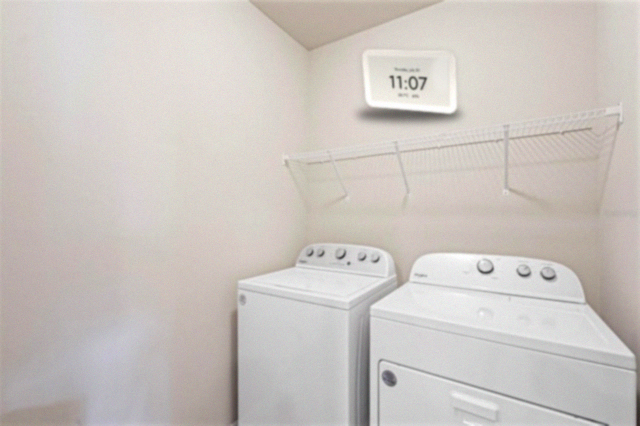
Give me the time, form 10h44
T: 11h07
